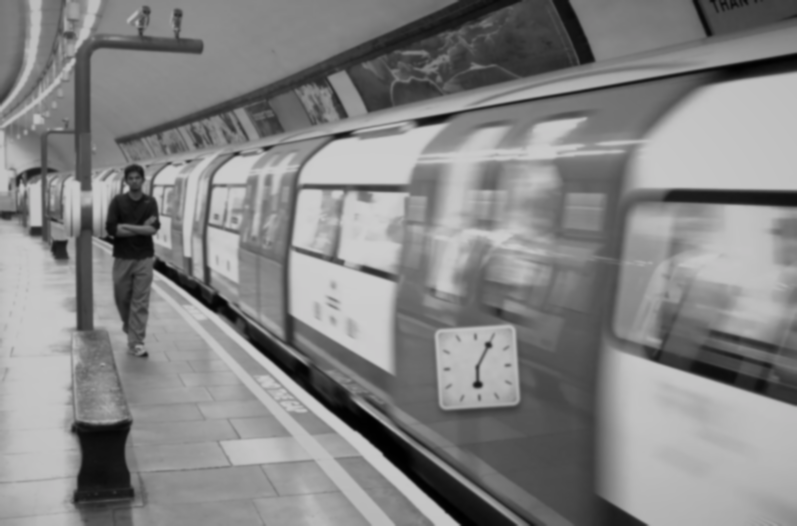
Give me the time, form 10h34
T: 6h05
